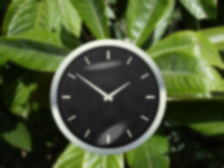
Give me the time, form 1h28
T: 1h51
